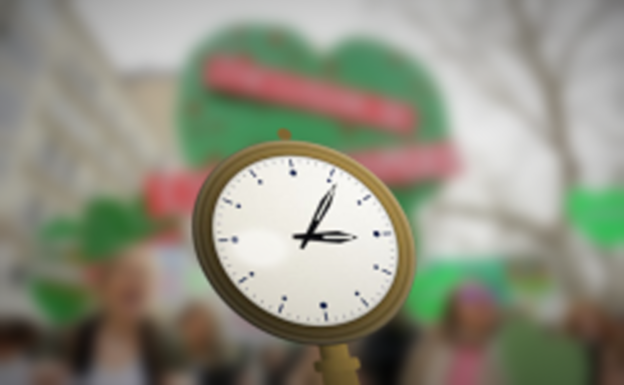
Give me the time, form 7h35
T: 3h06
